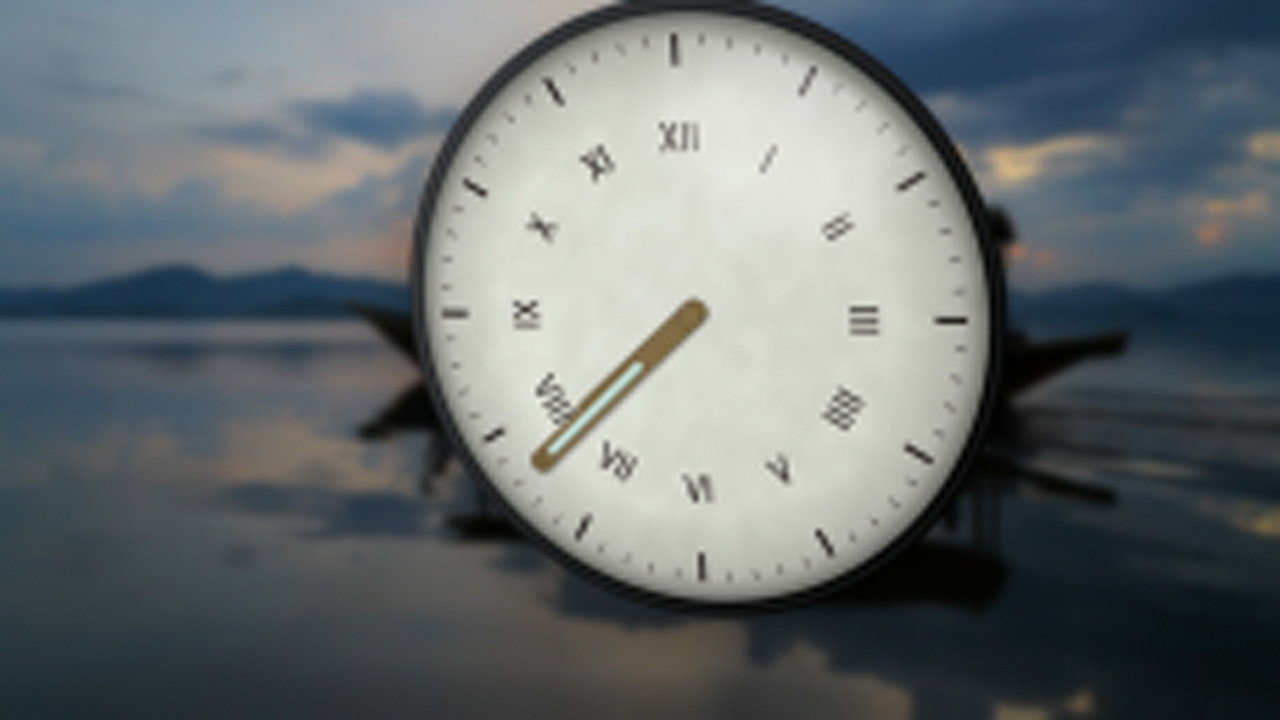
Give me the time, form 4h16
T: 7h38
